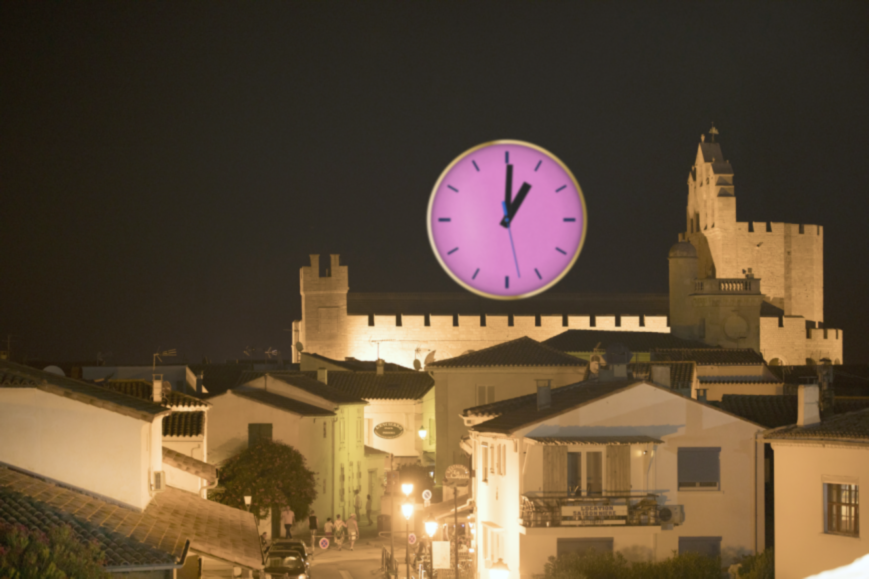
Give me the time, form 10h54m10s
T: 1h00m28s
